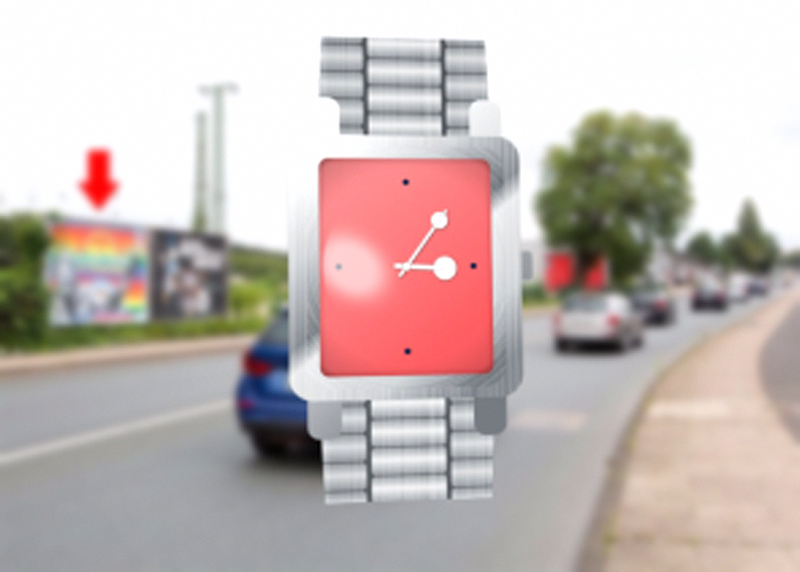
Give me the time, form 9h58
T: 3h06
